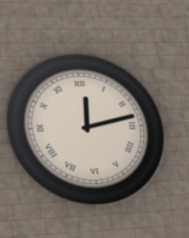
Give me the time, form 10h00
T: 12h13
